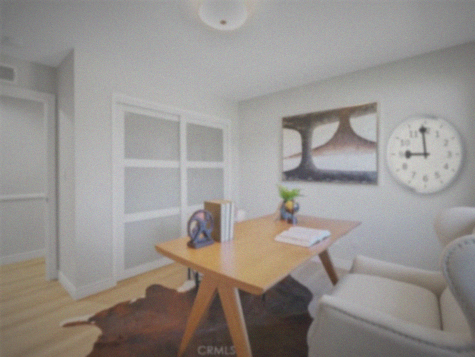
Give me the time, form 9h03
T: 8h59
